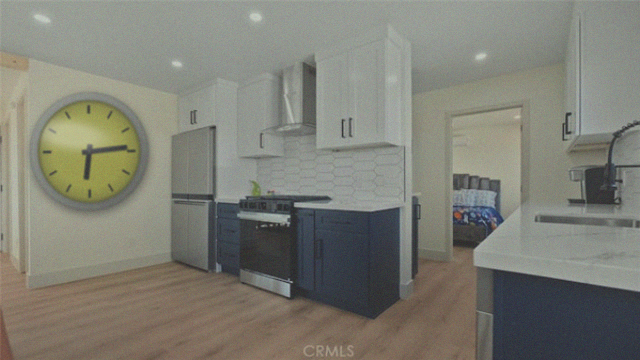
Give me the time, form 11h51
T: 6h14
